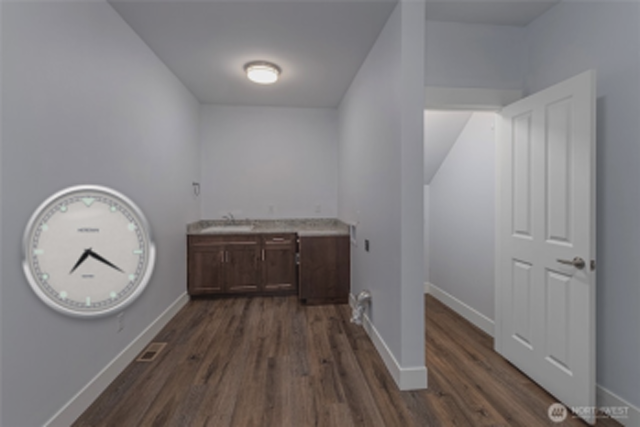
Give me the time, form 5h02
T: 7h20
